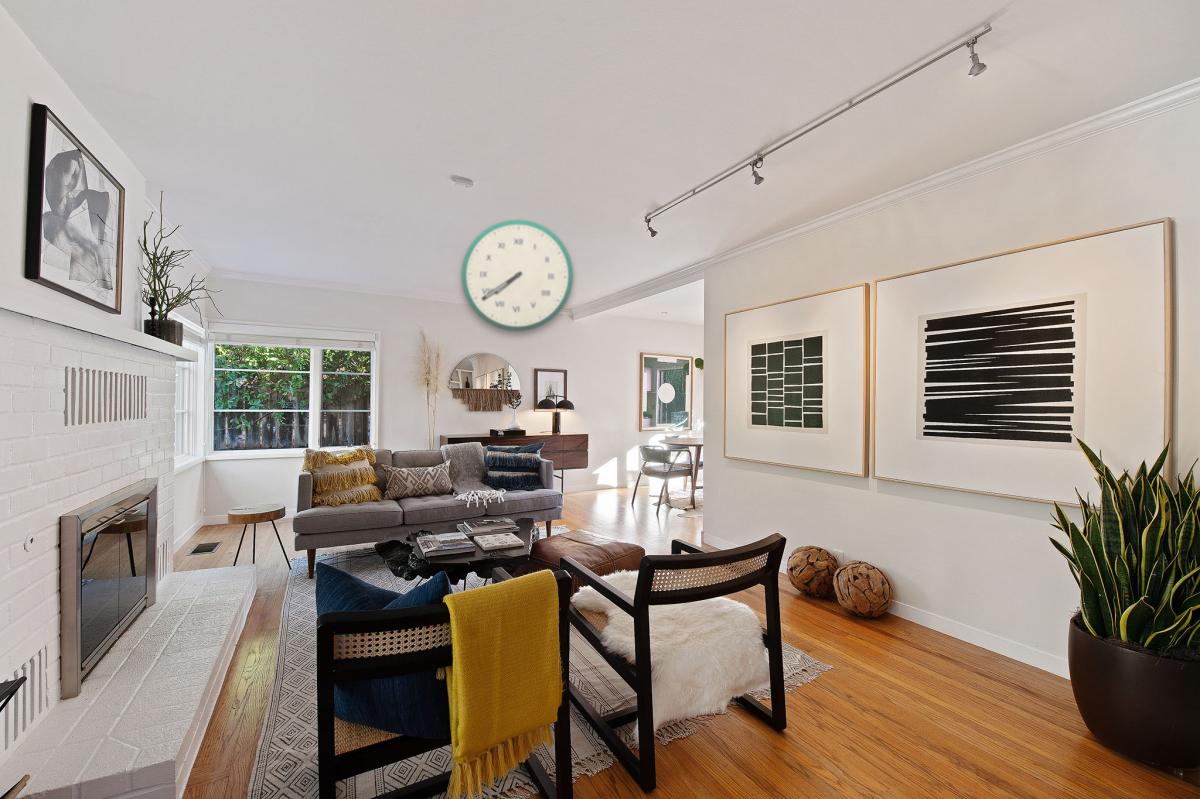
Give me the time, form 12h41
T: 7h39
